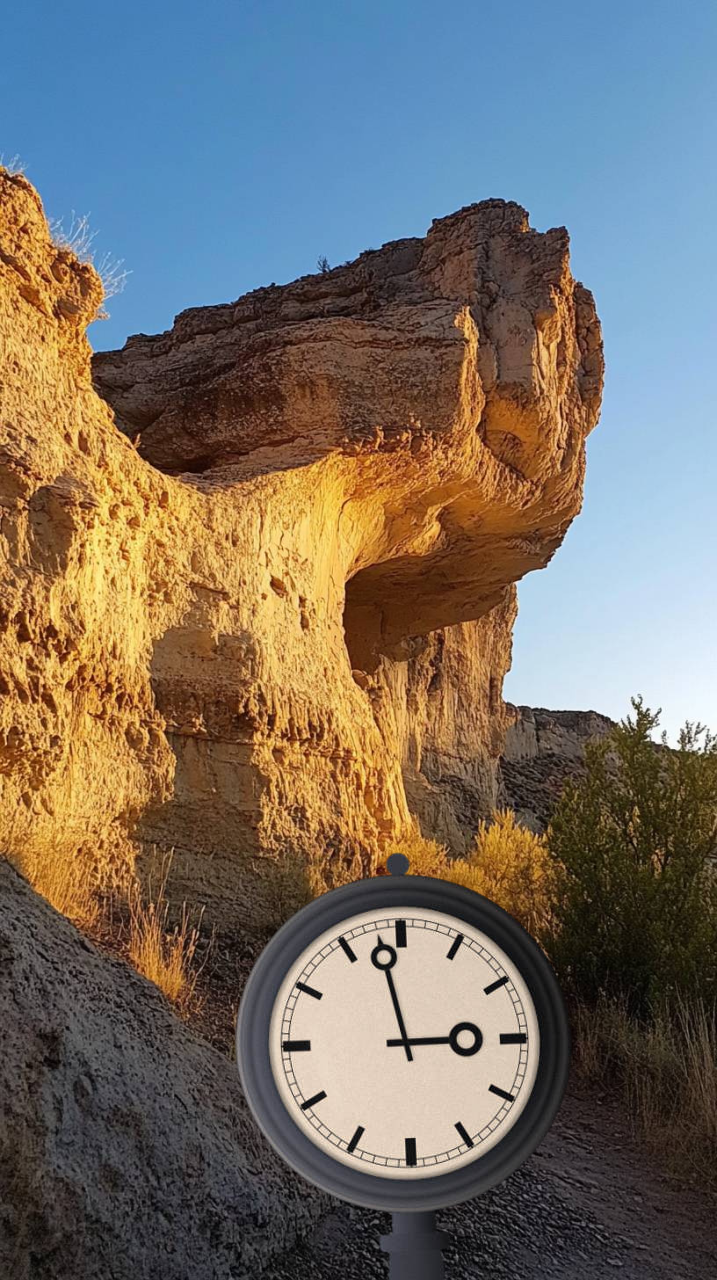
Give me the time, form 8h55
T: 2h58
